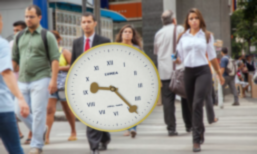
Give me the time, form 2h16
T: 9h24
